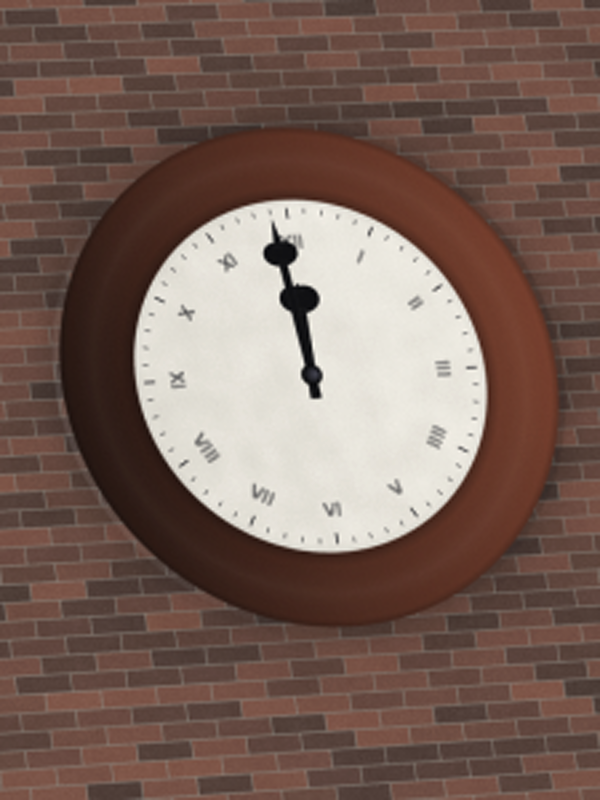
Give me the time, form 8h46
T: 11h59
